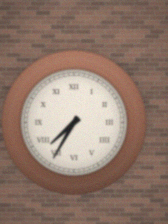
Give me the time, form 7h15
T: 7h35
